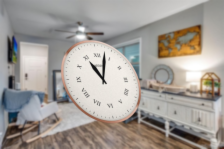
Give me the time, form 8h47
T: 11h03
